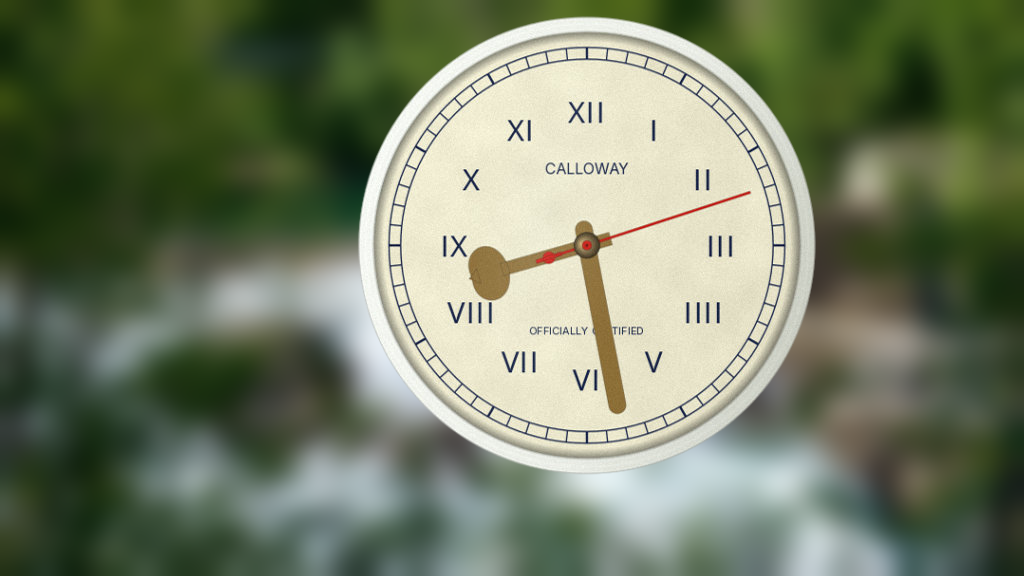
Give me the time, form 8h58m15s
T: 8h28m12s
